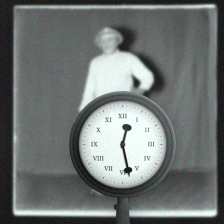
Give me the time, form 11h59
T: 12h28
